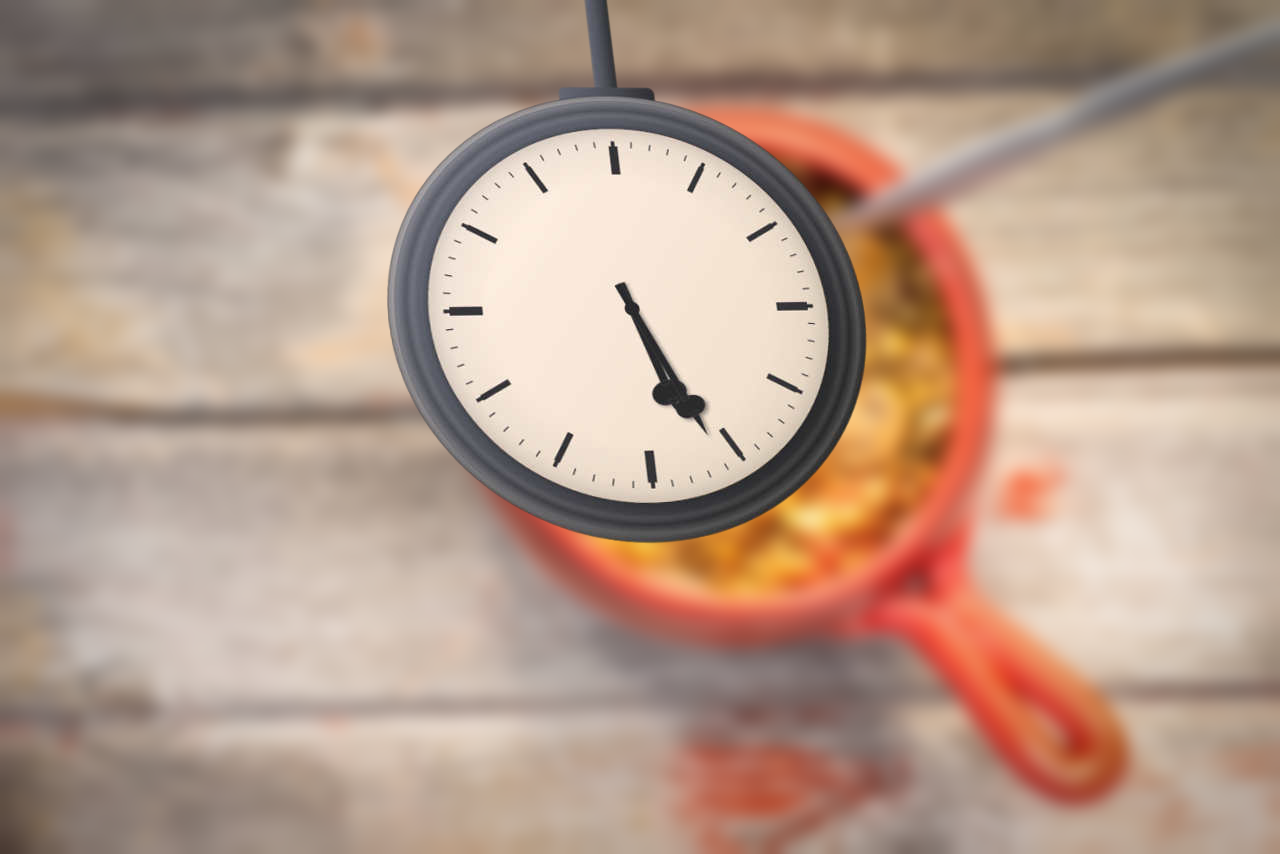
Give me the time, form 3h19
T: 5h26
